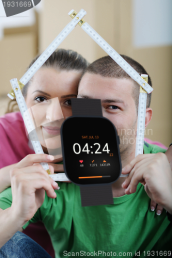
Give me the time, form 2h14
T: 4h24
